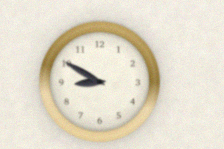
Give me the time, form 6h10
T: 8h50
